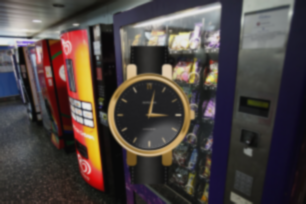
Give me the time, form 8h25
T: 3h02
